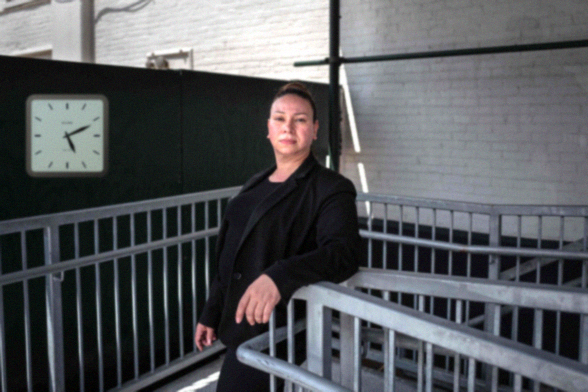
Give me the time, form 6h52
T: 5h11
